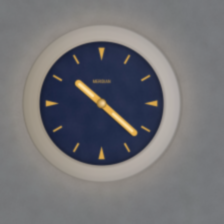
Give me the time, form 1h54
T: 10h22
